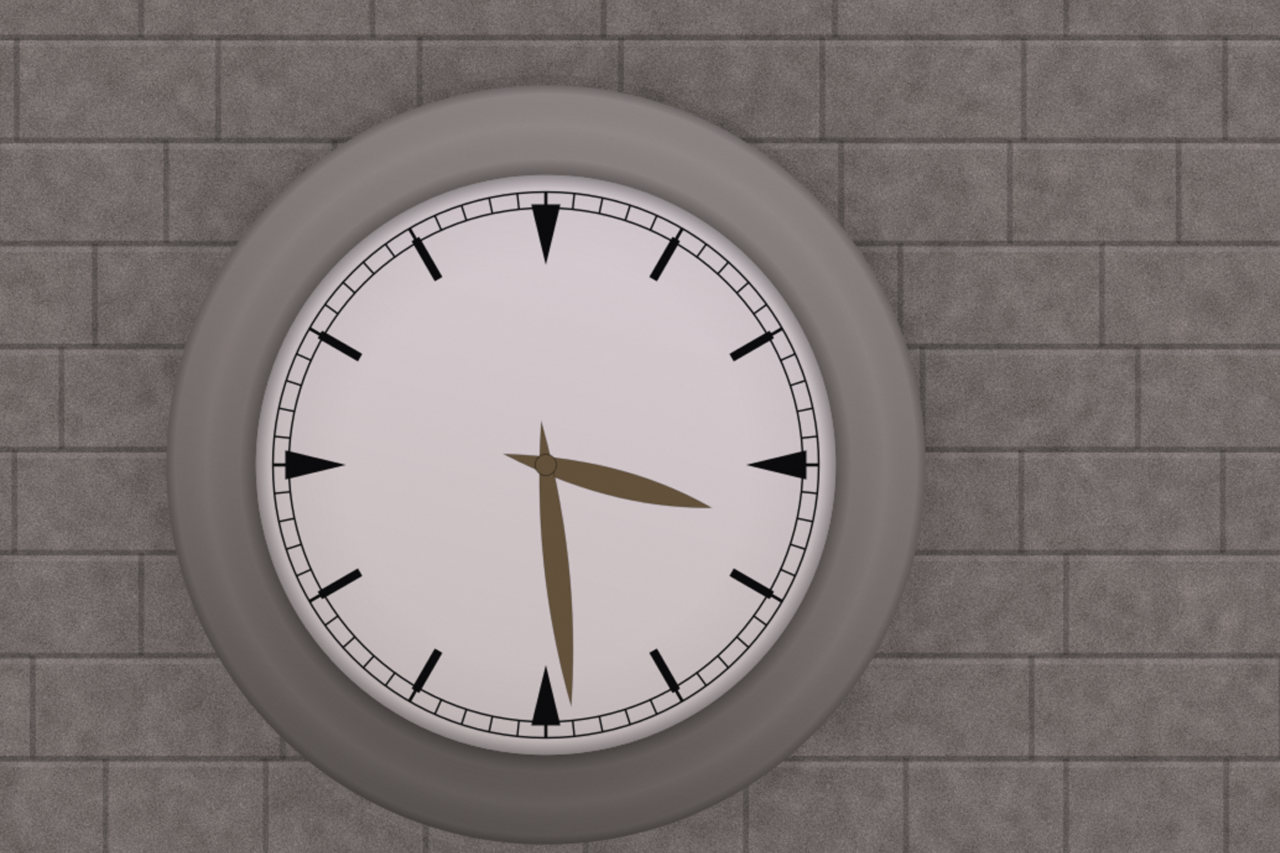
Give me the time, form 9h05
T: 3h29
